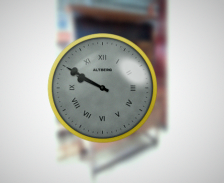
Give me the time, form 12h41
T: 9h50
